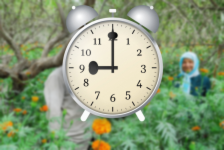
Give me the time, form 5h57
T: 9h00
